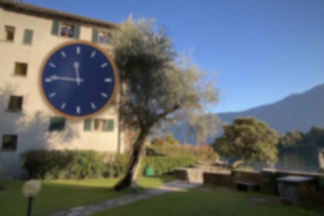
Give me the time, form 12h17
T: 11h46
